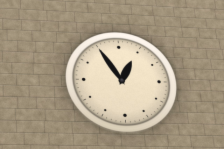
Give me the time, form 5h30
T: 12h55
